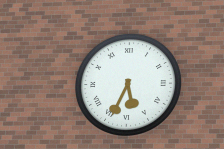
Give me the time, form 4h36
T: 5h34
